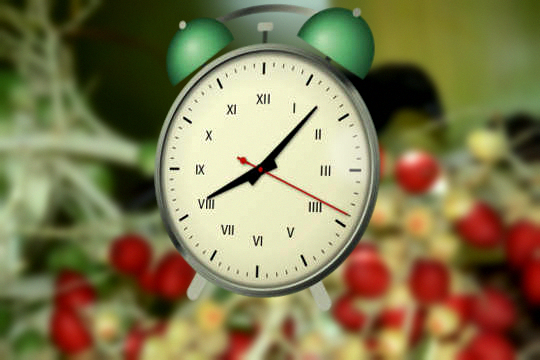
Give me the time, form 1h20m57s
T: 8h07m19s
